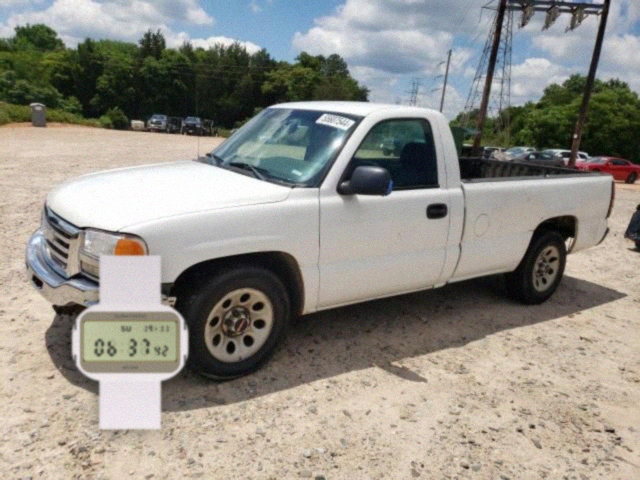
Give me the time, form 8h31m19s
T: 6h37m42s
